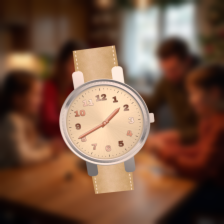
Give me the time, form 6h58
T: 1h41
